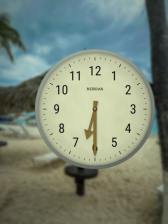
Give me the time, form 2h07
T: 6h30
